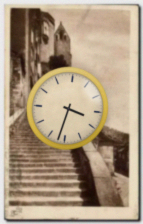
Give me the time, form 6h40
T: 3h32
